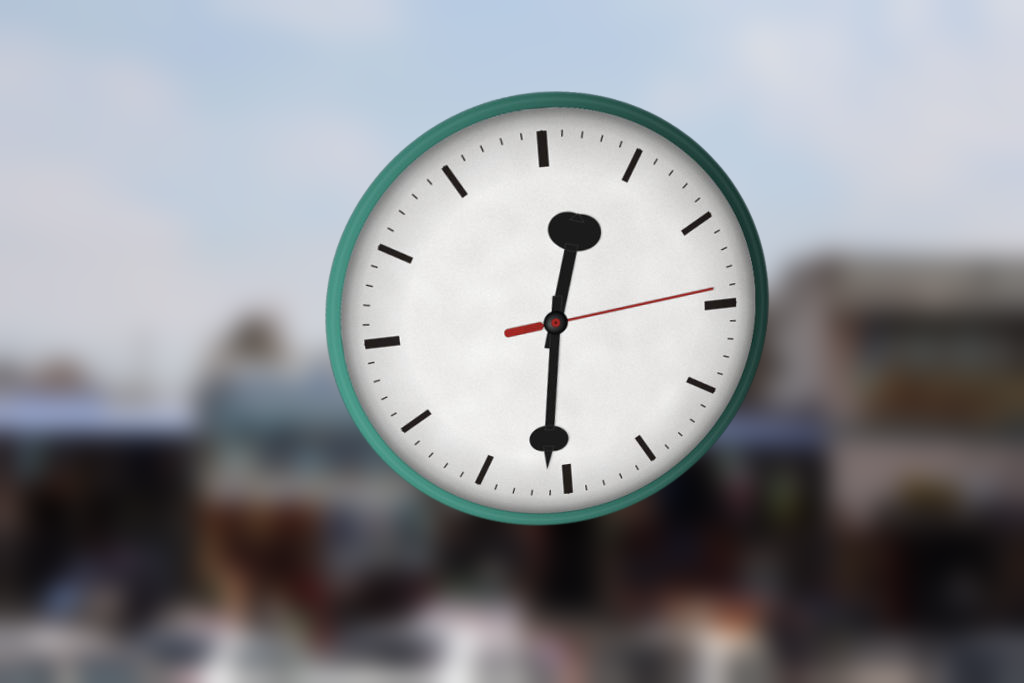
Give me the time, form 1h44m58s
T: 12h31m14s
